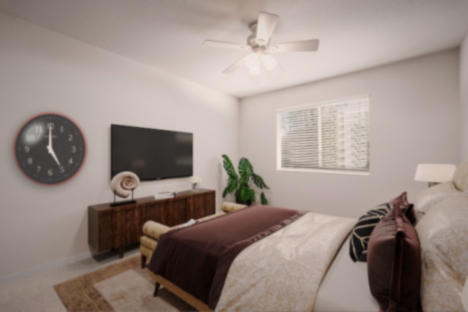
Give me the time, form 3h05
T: 5h00
